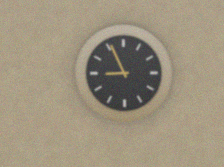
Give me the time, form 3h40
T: 8h56
